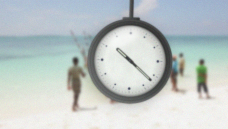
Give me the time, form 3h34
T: 10h22
